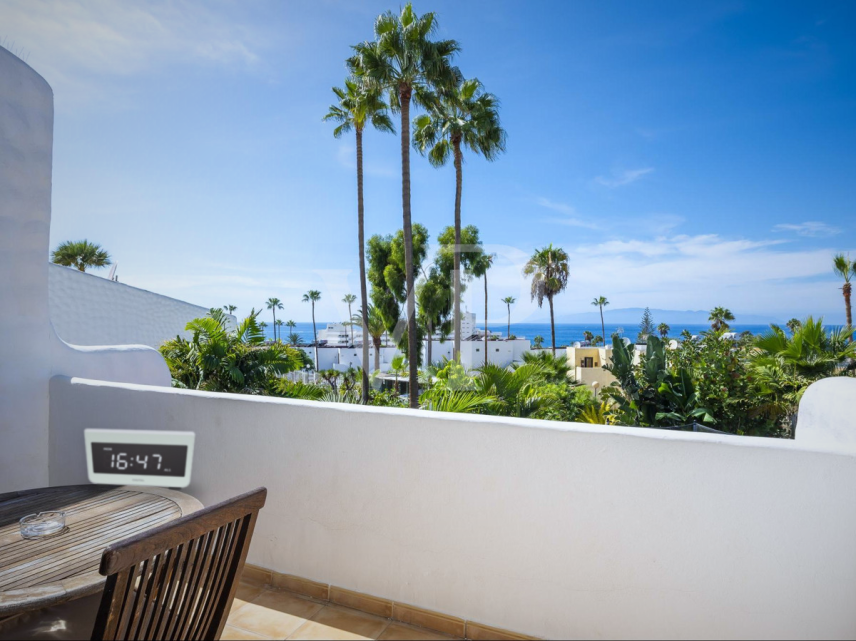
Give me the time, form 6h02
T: 16h47
